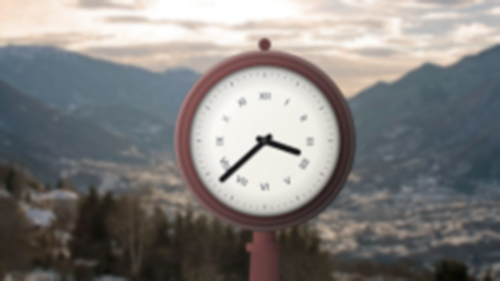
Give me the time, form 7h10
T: 3h38
